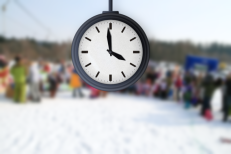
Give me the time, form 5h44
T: 3h59
